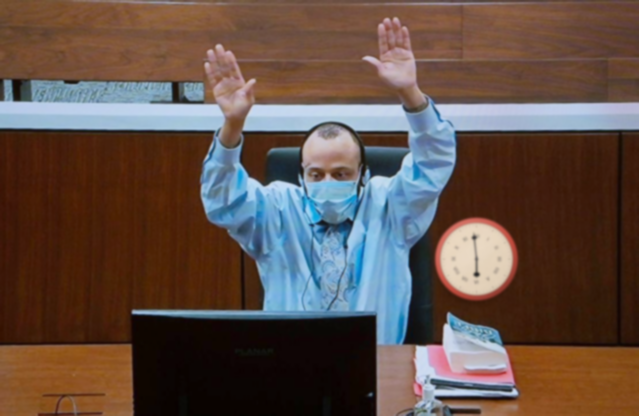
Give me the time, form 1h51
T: 5h59
